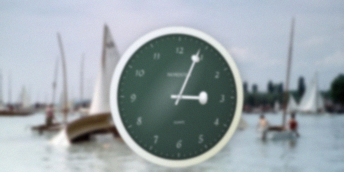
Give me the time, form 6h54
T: 3h04
